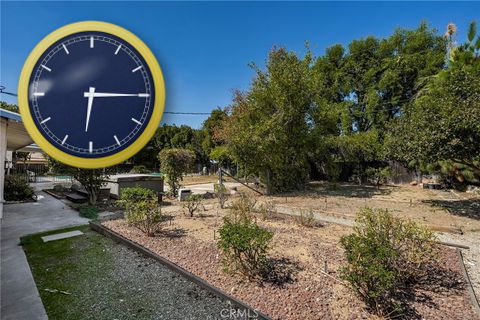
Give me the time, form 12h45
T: 6h15
